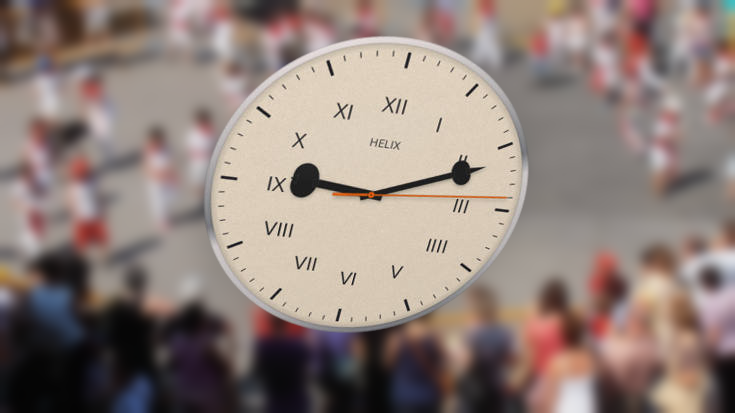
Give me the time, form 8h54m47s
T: 9h11m14s
